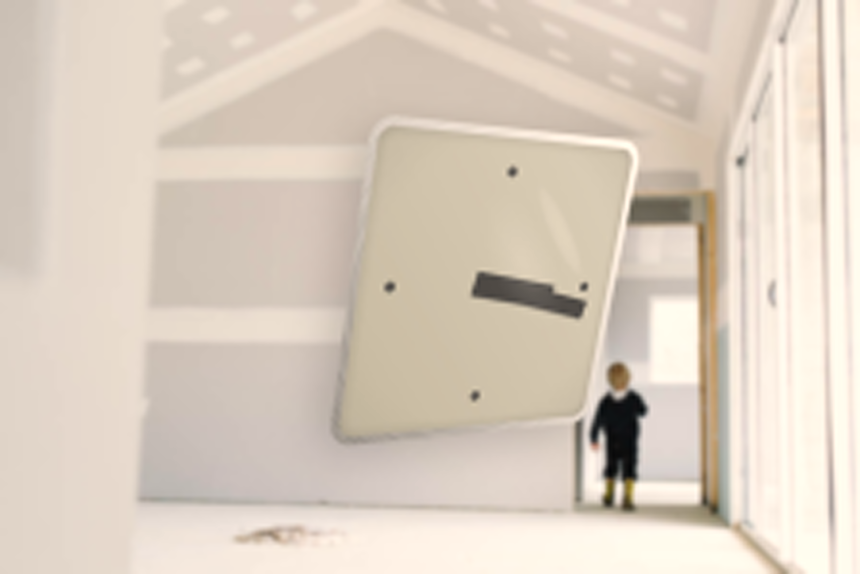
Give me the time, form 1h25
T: 3h17
